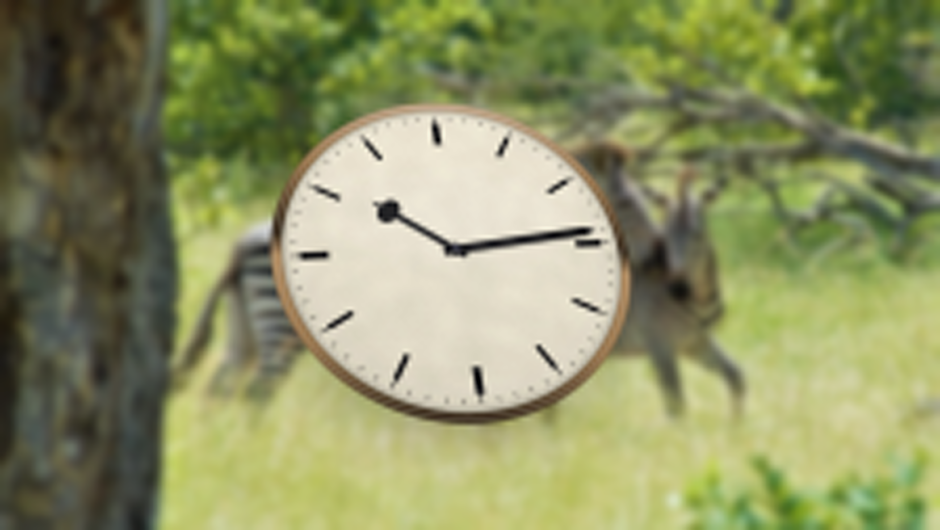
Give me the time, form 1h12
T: 10h14
